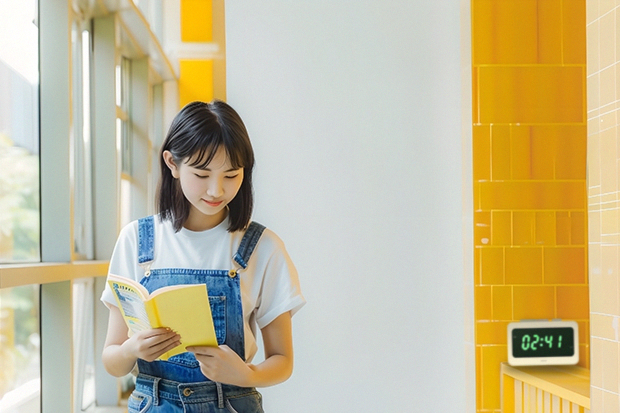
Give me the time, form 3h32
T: 2h41
